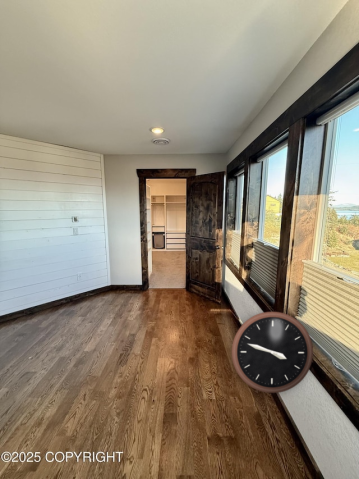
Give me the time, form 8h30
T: 3h48
